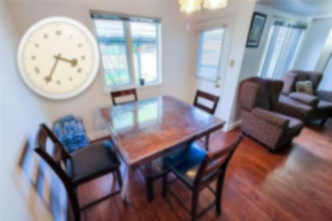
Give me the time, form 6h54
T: 3h34
